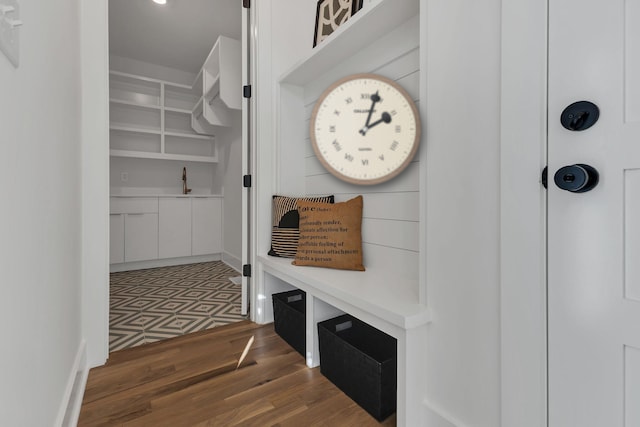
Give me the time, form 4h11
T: 2h03
